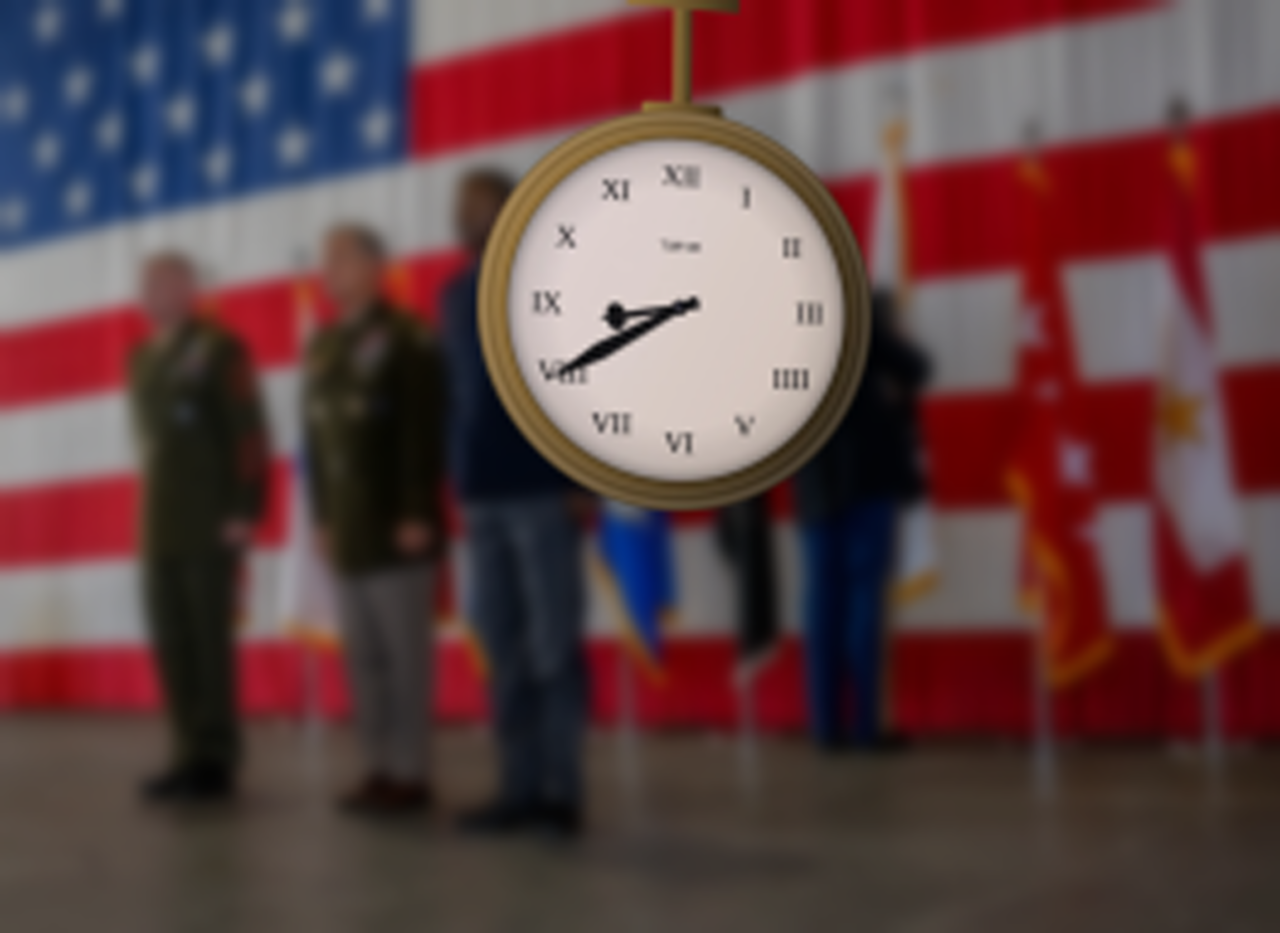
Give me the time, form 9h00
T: 8h40
